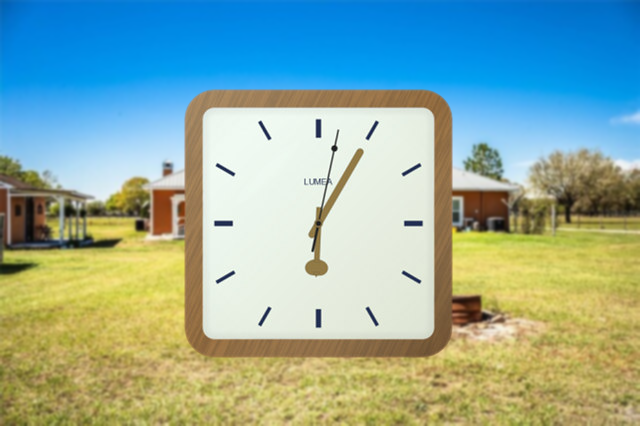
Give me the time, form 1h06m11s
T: 6h05m02s
